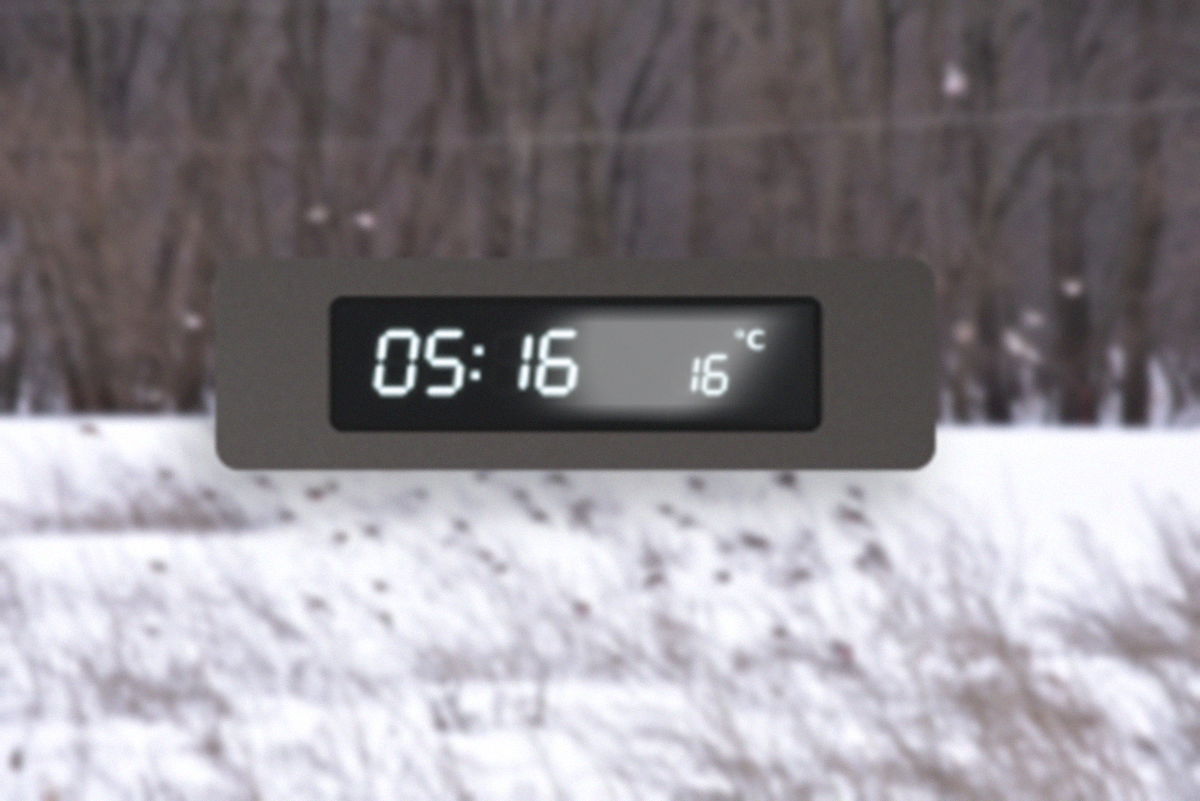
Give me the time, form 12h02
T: 5h16
